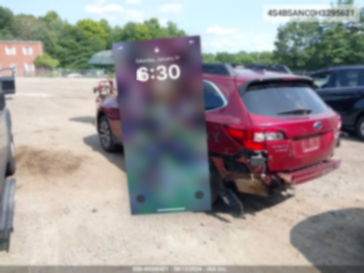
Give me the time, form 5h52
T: 6h30
